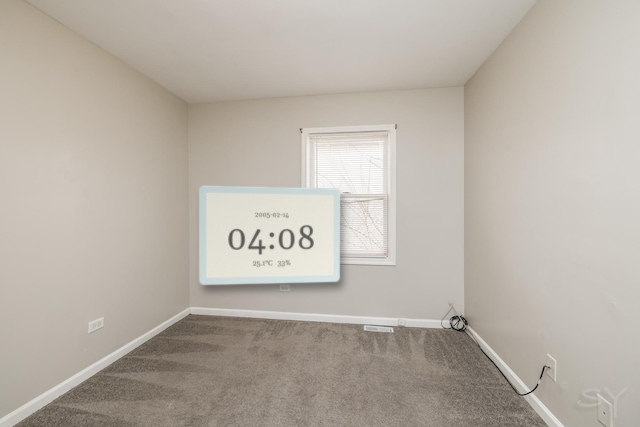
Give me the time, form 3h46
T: 4h08
